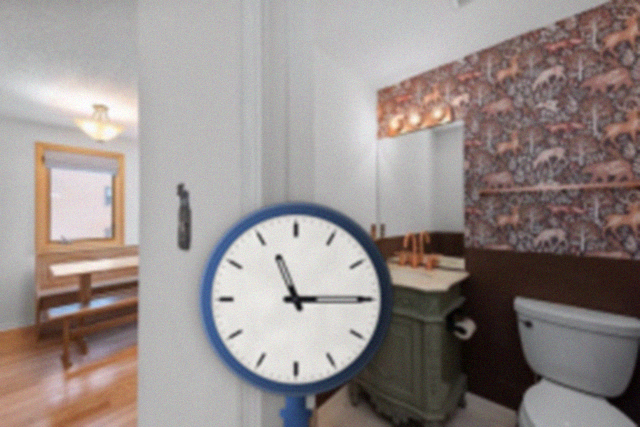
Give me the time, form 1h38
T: 11h15
